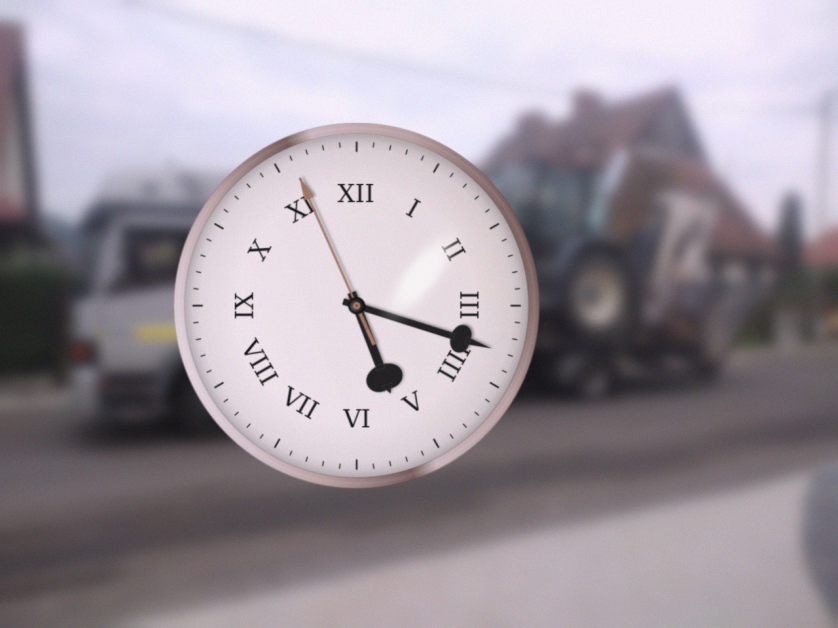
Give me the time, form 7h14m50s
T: 5h17m56s
